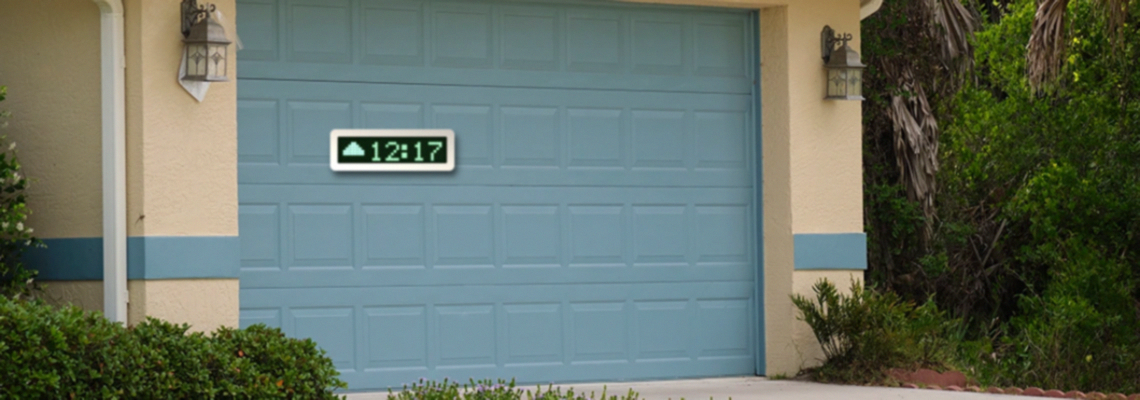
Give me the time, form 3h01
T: 12h17
